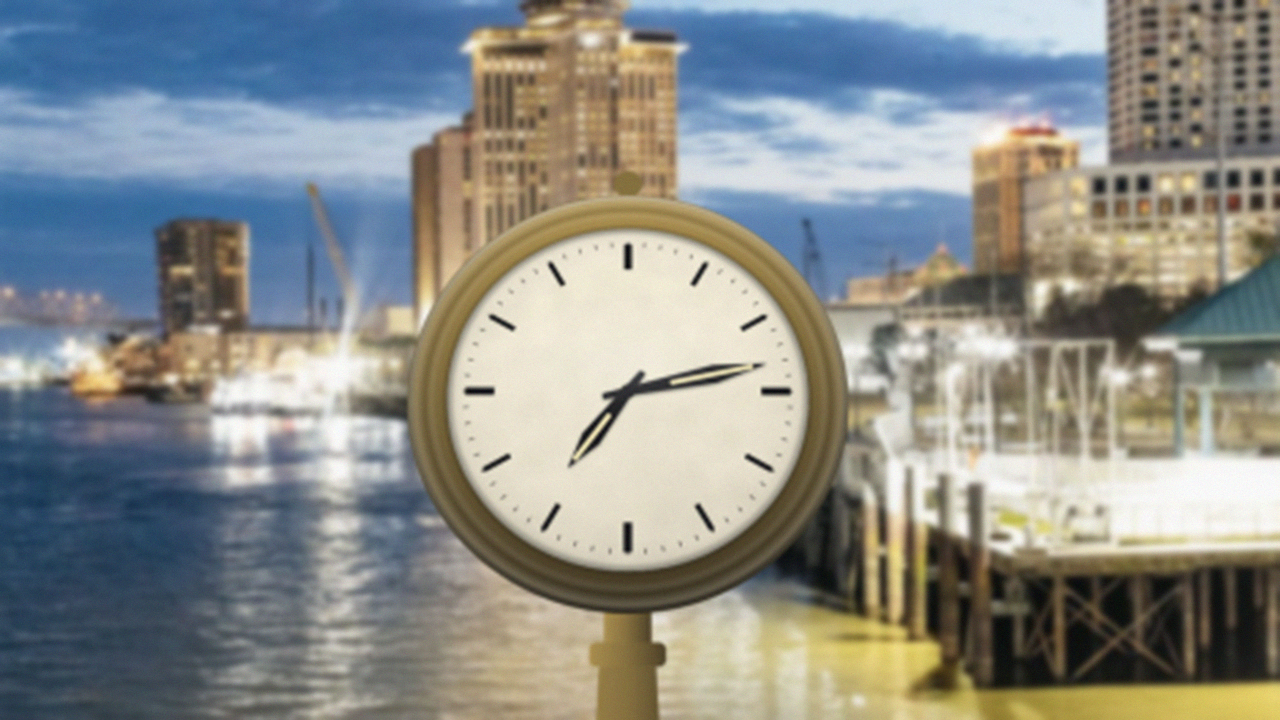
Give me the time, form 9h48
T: 7h13
